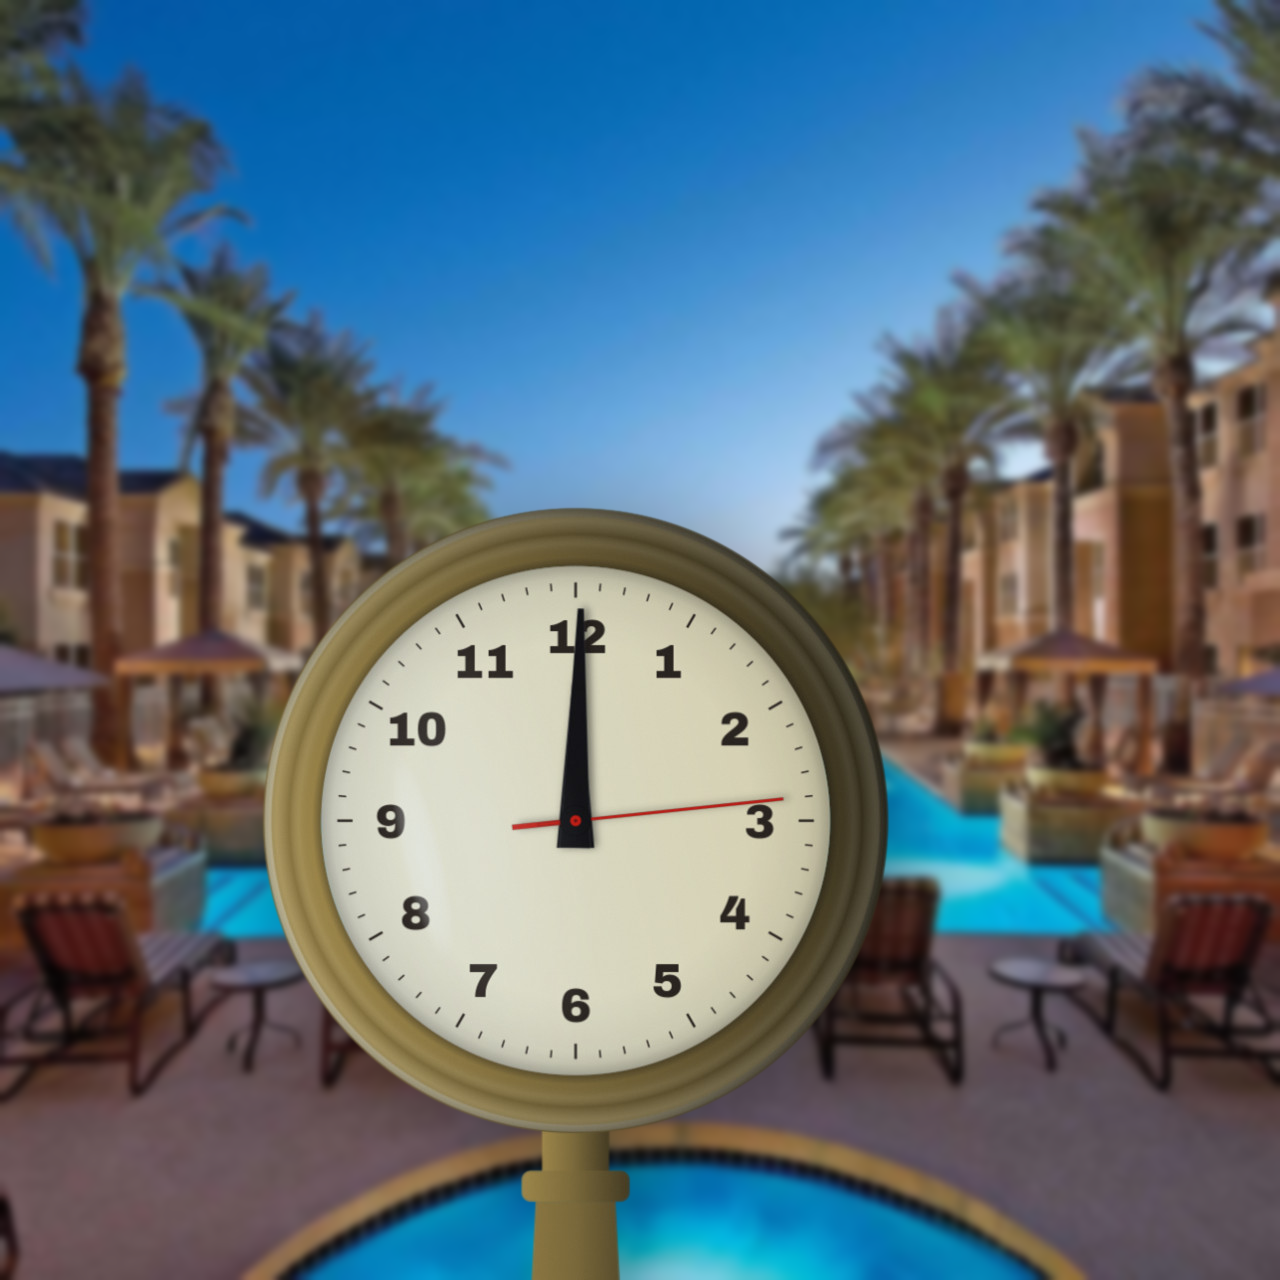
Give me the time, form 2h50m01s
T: 12h00m14s
